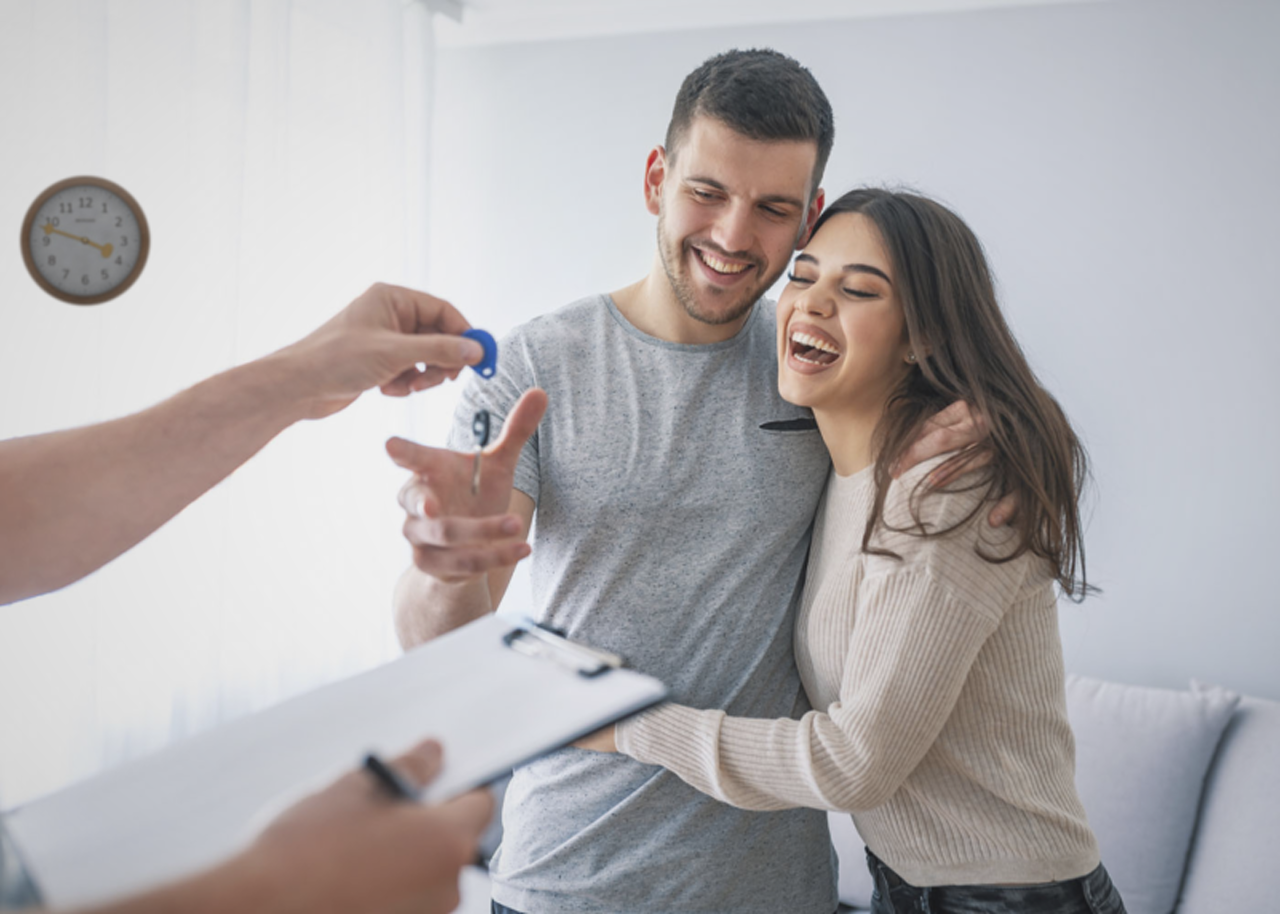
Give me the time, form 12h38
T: 3h48
